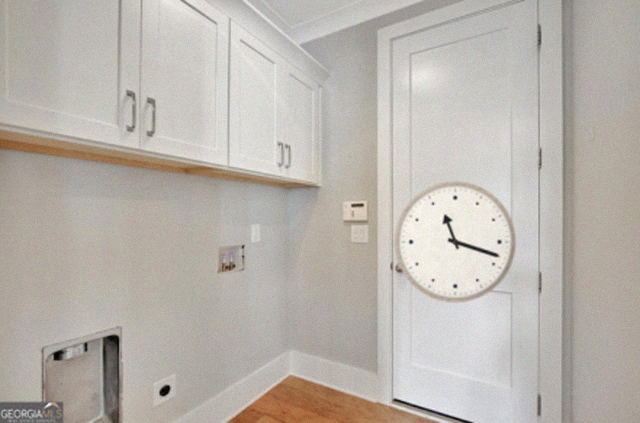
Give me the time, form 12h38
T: 11h18
